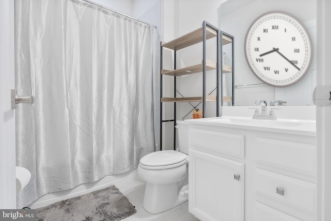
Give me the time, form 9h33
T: 8h21
